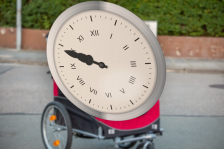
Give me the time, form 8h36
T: 9h49
